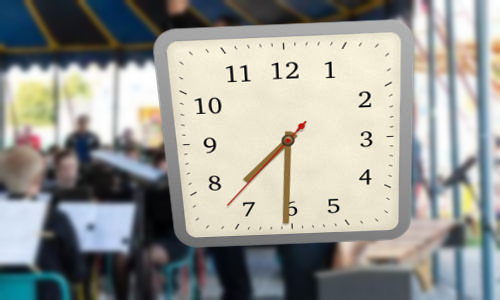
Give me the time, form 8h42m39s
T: 7h30m37s
